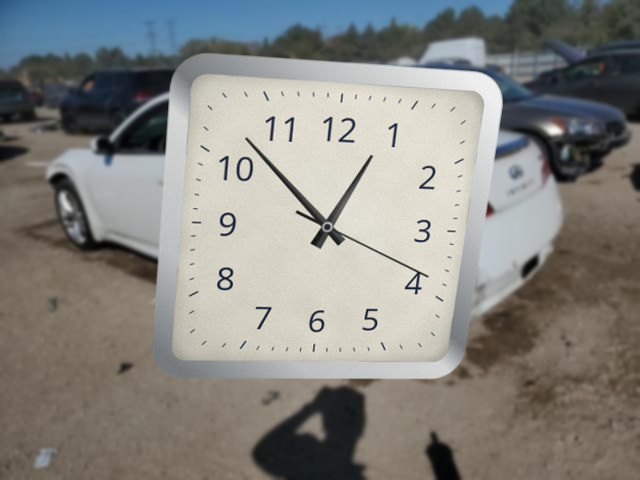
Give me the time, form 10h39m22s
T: 12h52m19s
